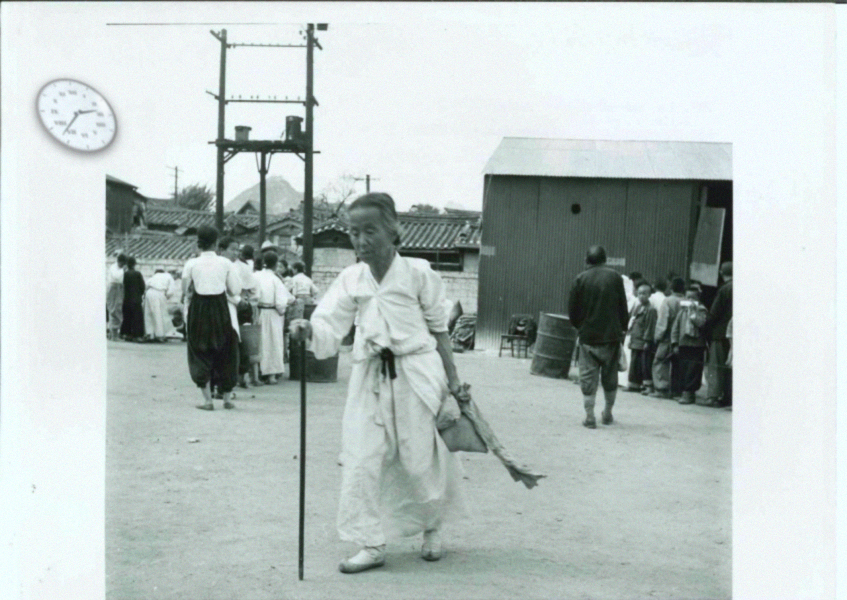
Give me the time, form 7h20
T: 2h37
